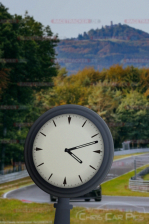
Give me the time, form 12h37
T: 4h12
